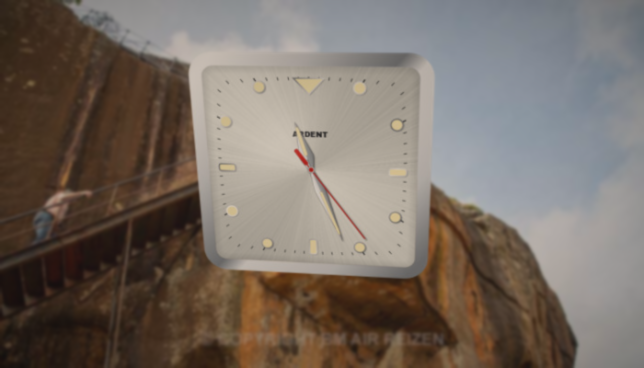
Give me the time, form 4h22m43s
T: 11h26m24s
